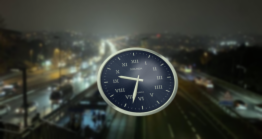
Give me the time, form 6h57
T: 9h33
